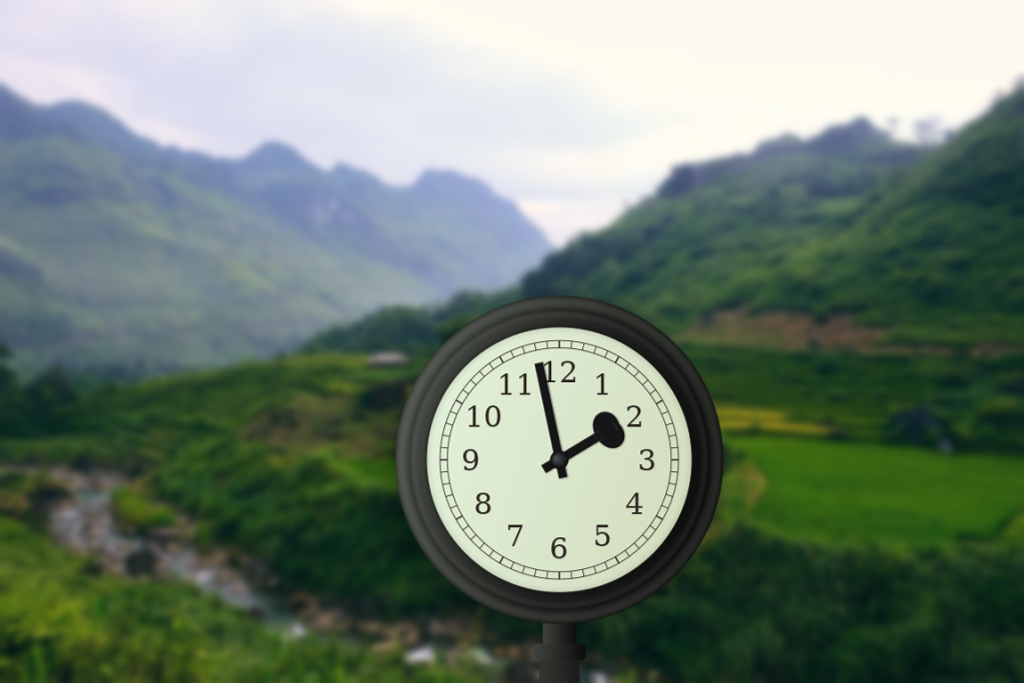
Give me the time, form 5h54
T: 1h58
